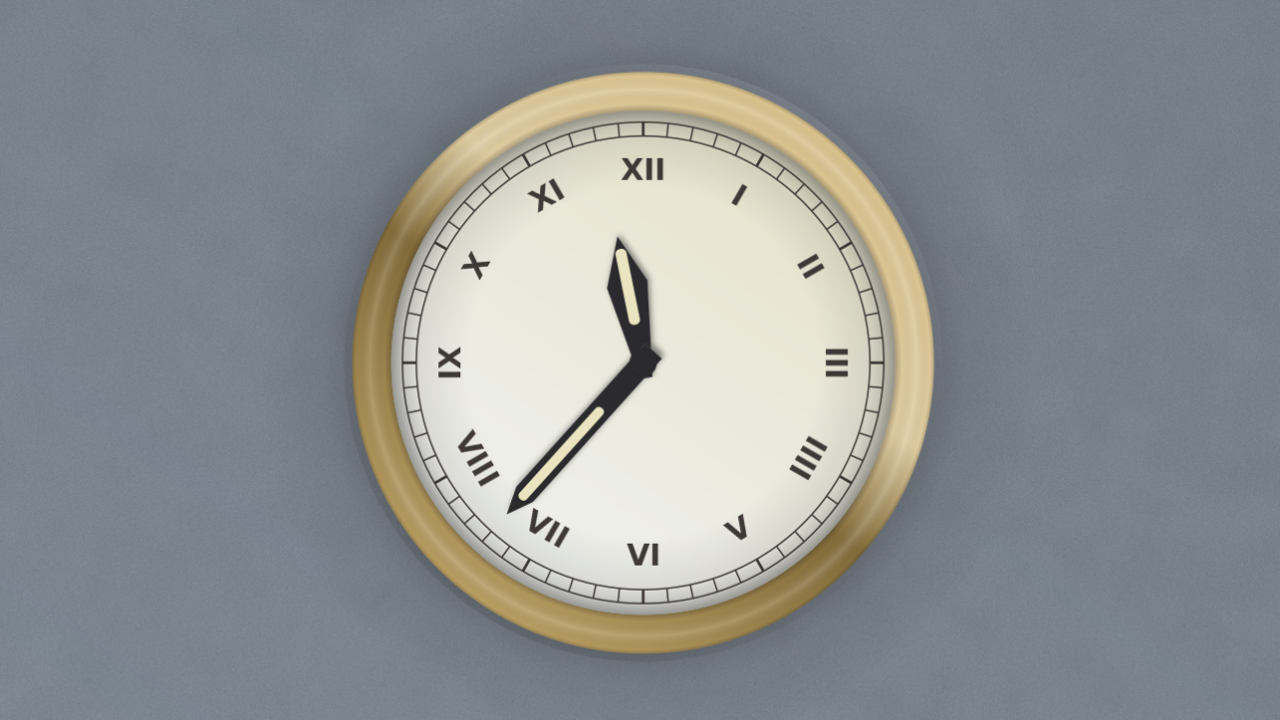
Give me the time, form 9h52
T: 11h37
